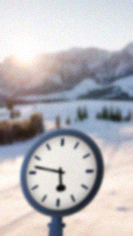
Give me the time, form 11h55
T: 5h47
